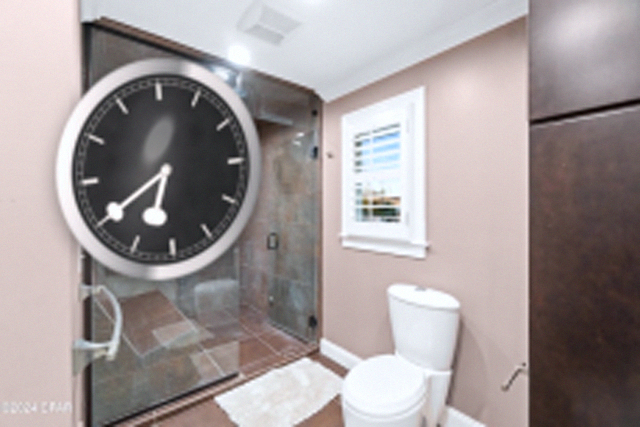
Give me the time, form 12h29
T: 6h40
